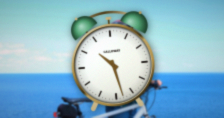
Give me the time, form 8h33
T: 10h28
